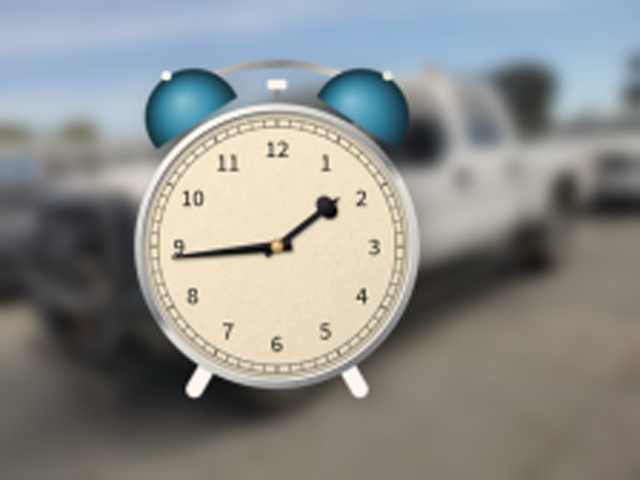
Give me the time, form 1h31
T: 1h44
